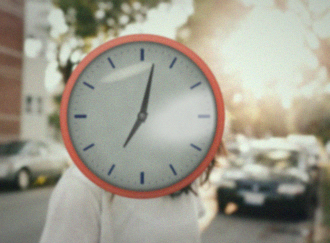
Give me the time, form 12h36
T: 7h02
